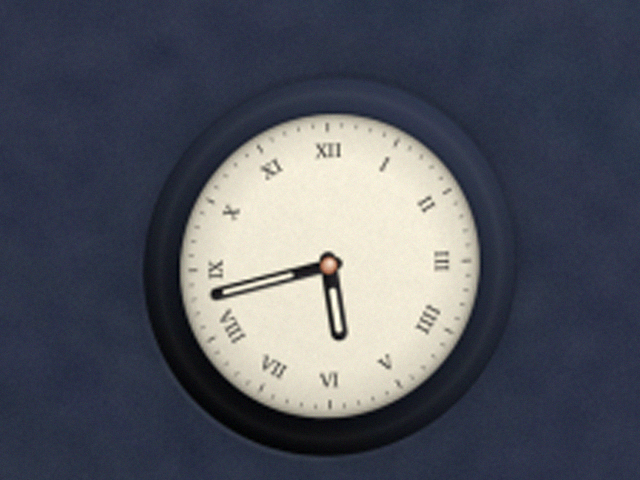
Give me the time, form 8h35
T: 5h43
